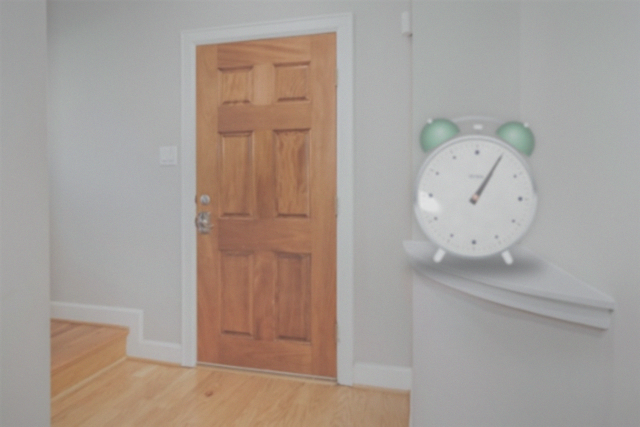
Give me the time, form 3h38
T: 1h05
